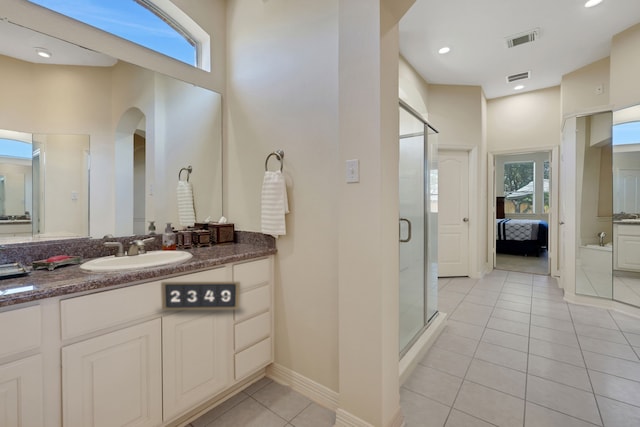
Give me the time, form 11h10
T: 23h49
